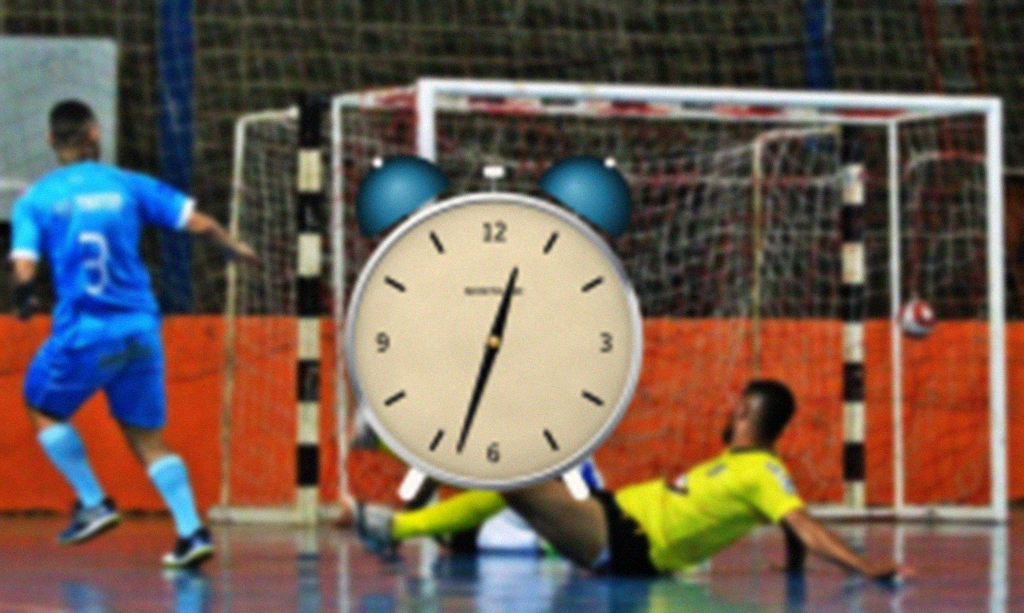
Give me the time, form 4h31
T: 12h33
